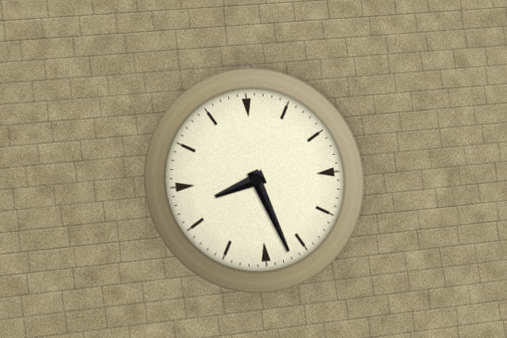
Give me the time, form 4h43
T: 8h27
